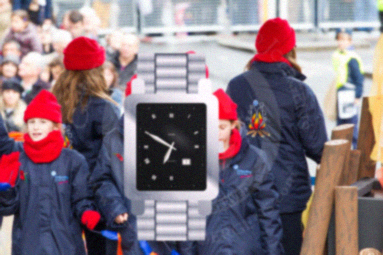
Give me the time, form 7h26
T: 6h50
